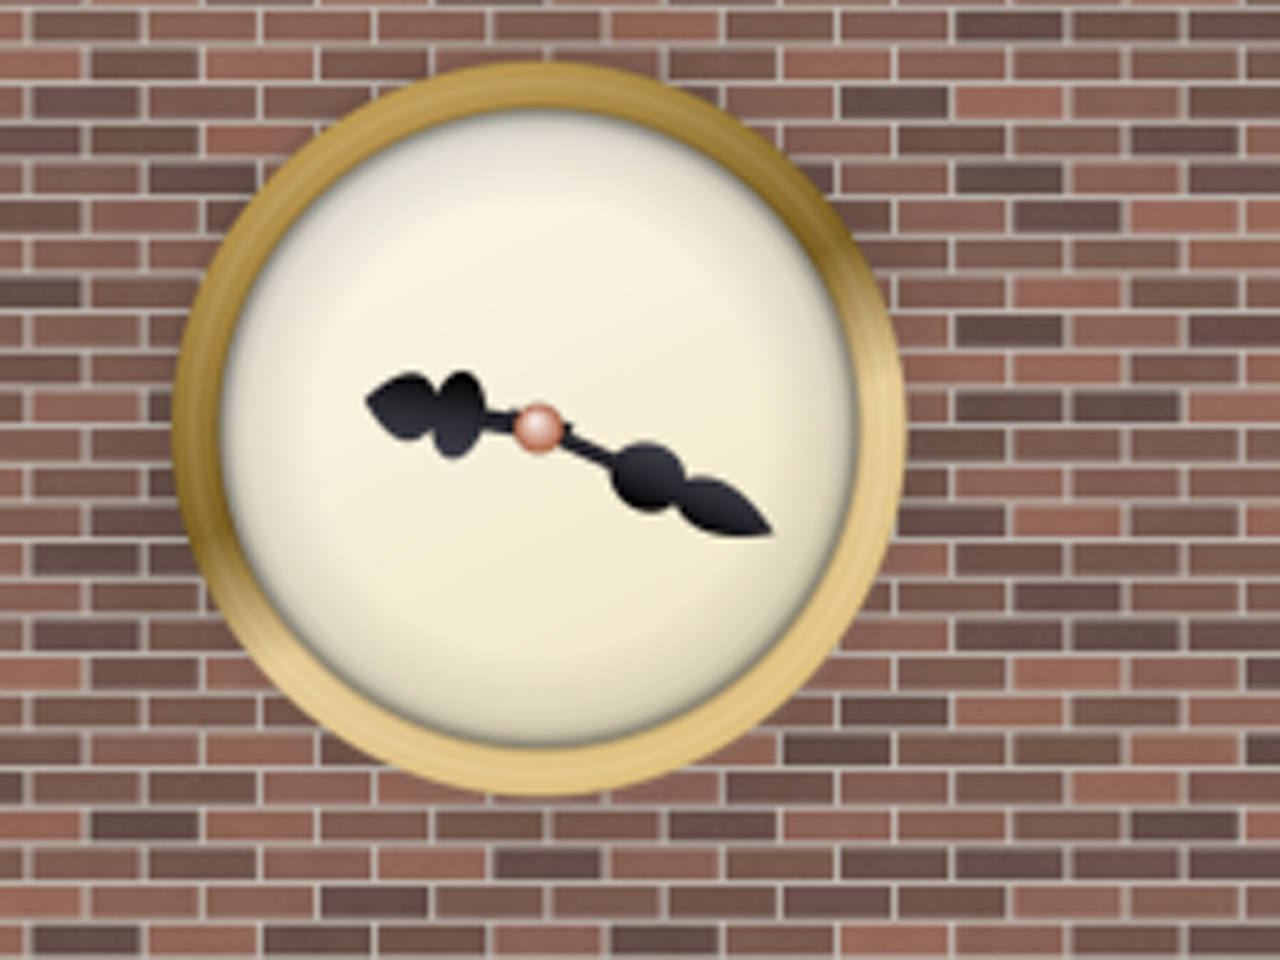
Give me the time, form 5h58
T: 9h19
